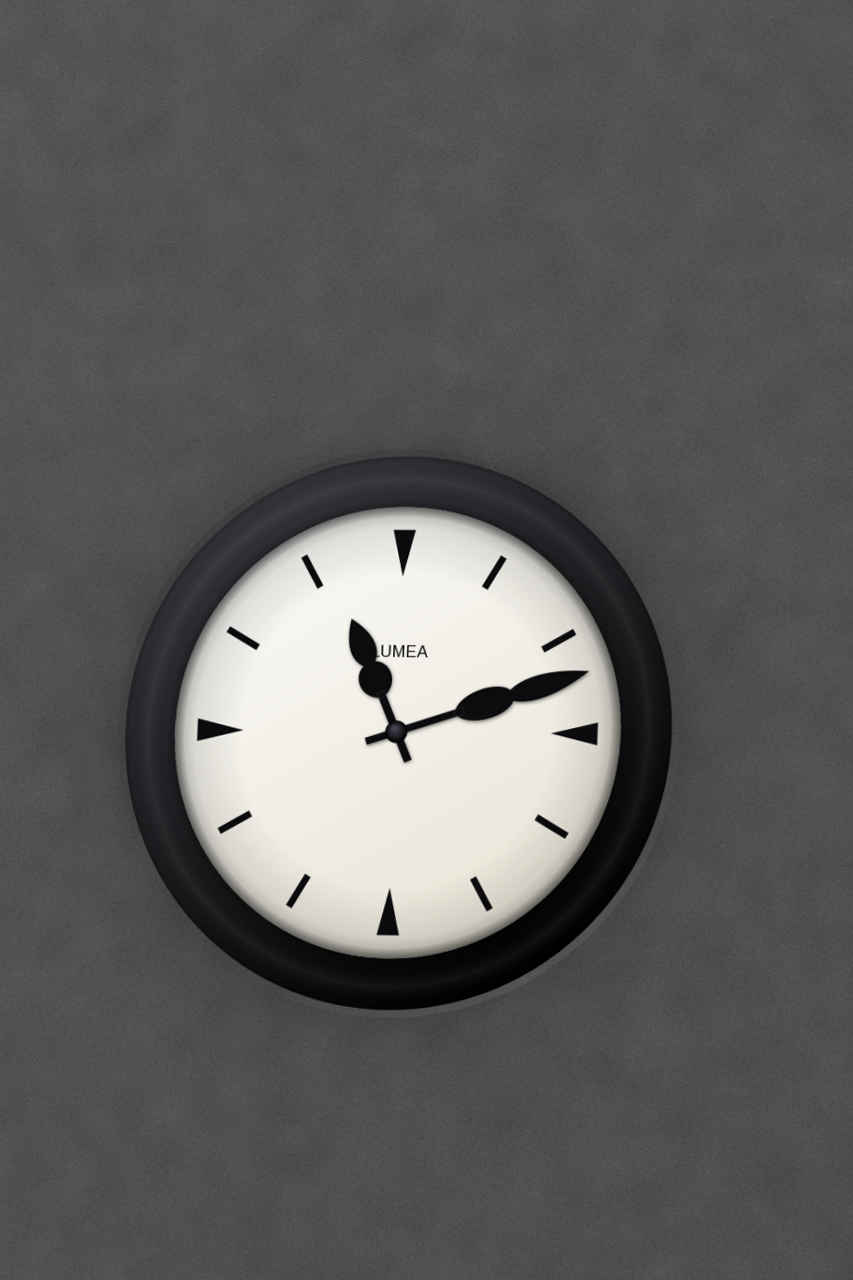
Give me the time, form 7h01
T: 11h12
